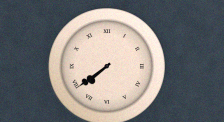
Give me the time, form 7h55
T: 7h39
